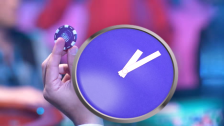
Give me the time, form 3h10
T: 1h10
